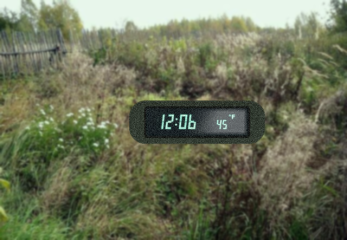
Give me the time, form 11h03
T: 12h06
